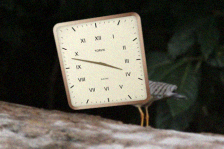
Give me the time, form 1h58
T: 3h48
